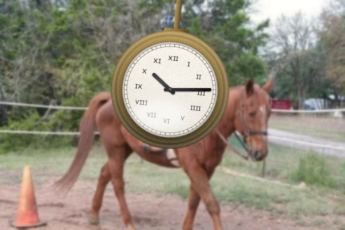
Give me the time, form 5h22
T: 10h14
